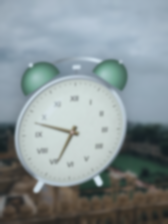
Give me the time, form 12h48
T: 6h48
